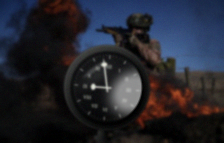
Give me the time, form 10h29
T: 8h58
